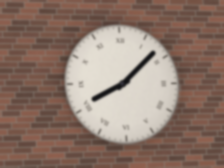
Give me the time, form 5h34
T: 8h08
